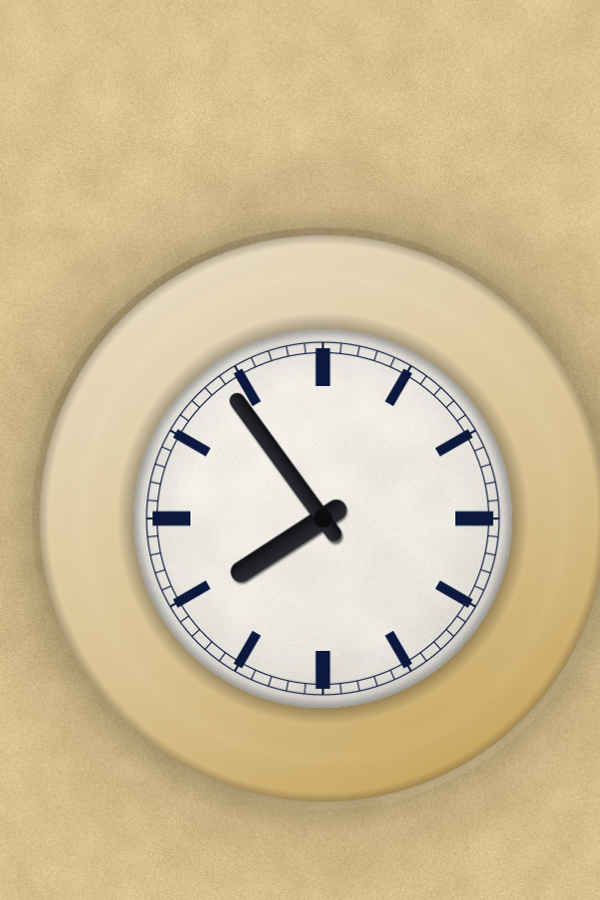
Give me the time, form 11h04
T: 7h54
